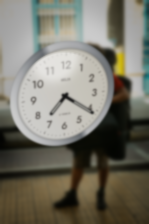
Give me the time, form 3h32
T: 7h21
